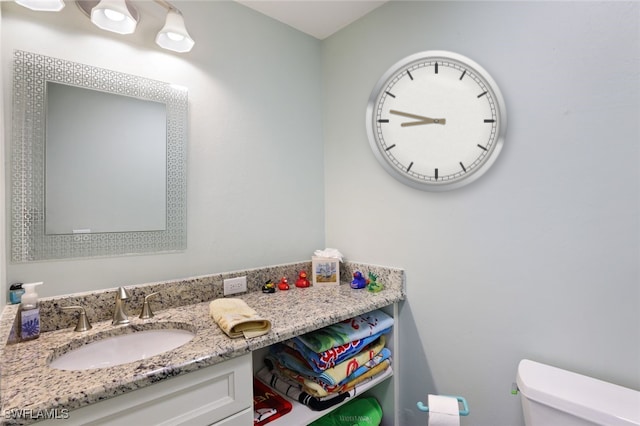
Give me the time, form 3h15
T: 8h47
